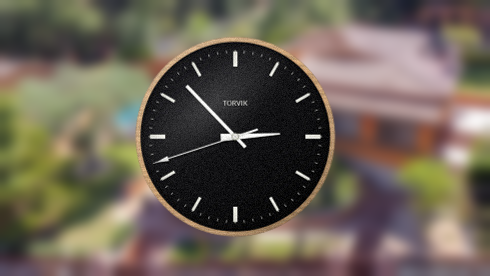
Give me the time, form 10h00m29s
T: 2h52m42s
